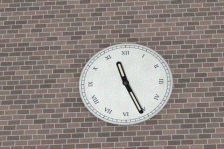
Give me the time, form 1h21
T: 11h26
